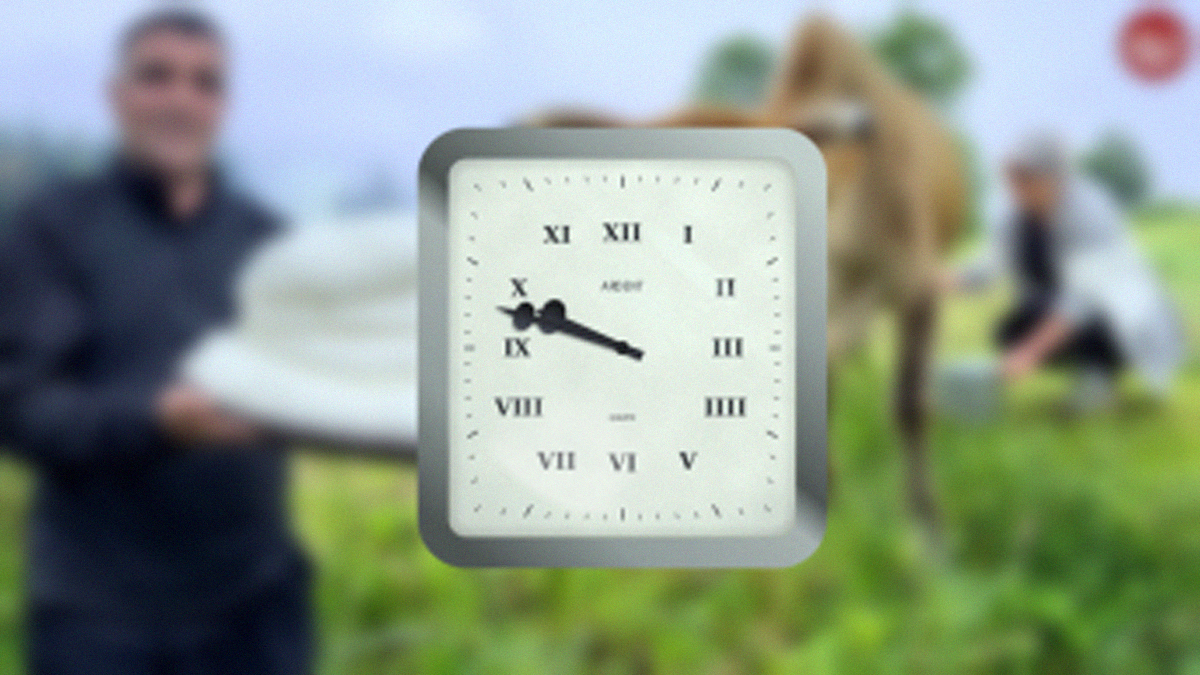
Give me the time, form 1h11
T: 9h48
